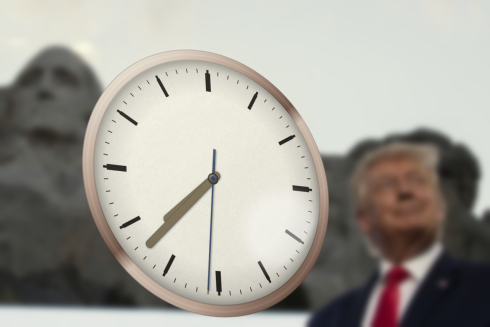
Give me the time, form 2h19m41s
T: 7h37m31s
